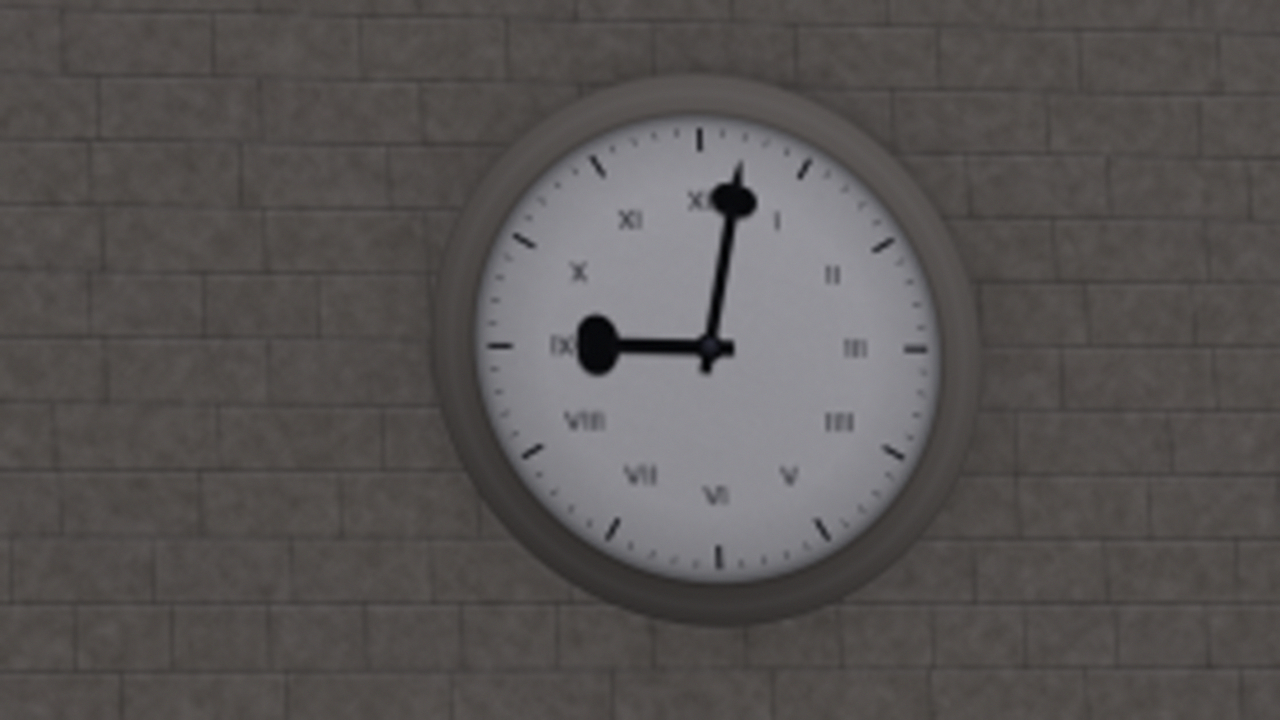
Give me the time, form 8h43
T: 9h02
